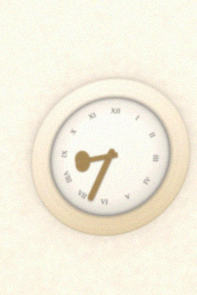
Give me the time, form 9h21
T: 8h33
